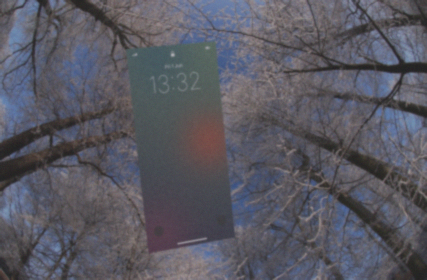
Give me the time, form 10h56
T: 13h32
